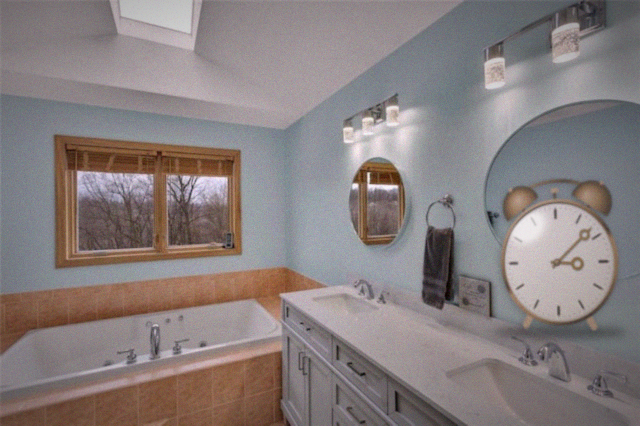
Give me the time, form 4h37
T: 3h08
